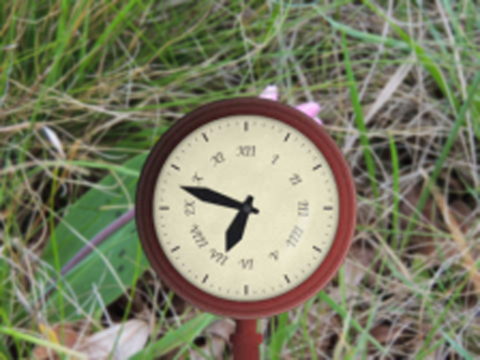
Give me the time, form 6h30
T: 6h48
